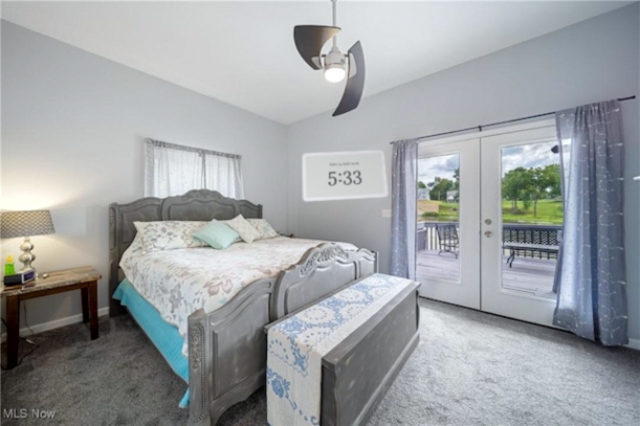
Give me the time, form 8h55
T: 5h33
